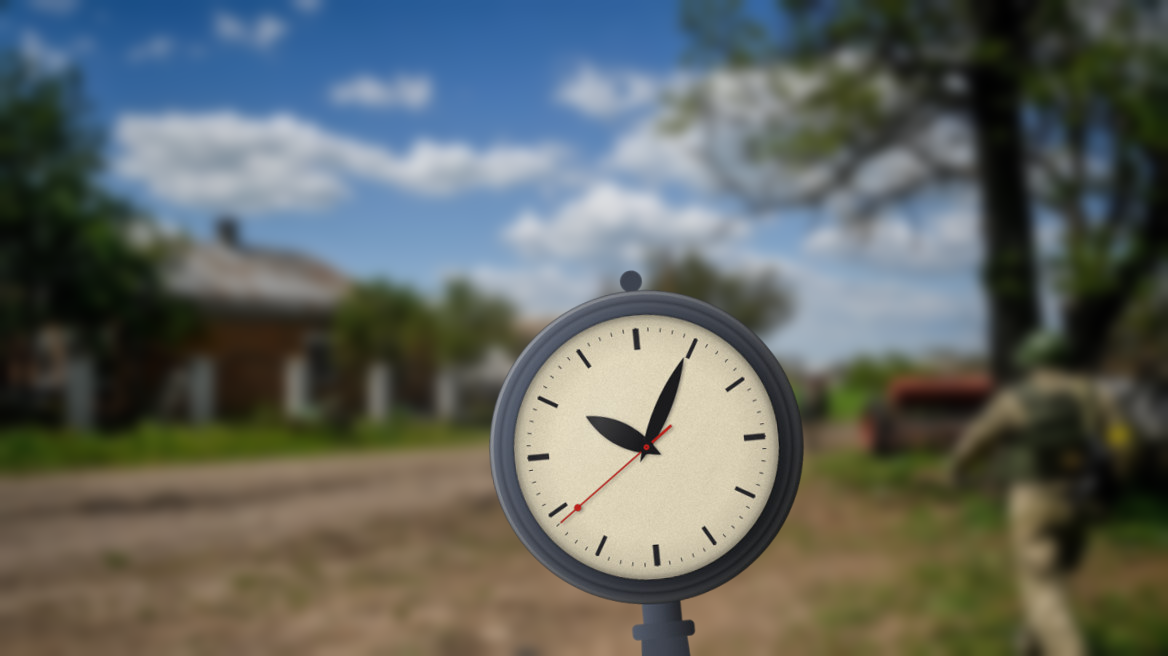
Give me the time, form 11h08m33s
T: 10h04m39s
